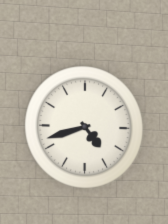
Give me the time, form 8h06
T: 4h42
